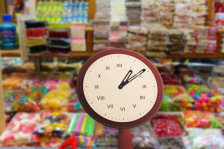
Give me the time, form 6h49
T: 1h09
